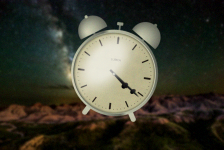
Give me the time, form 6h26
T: 4h21
